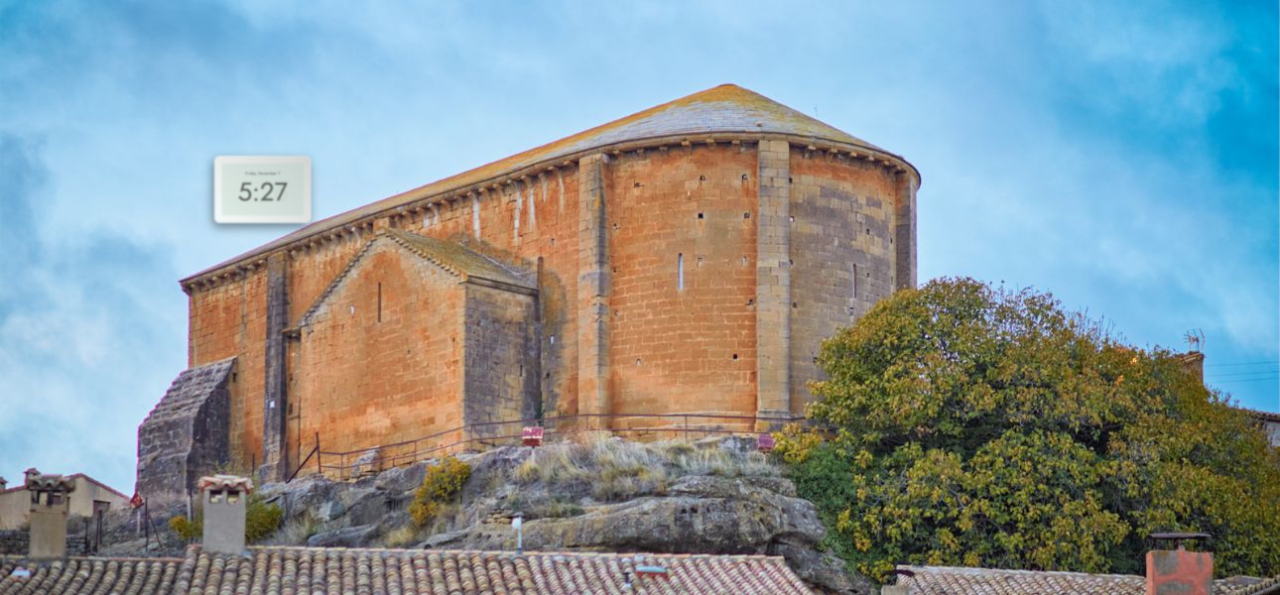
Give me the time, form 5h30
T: 5h27
